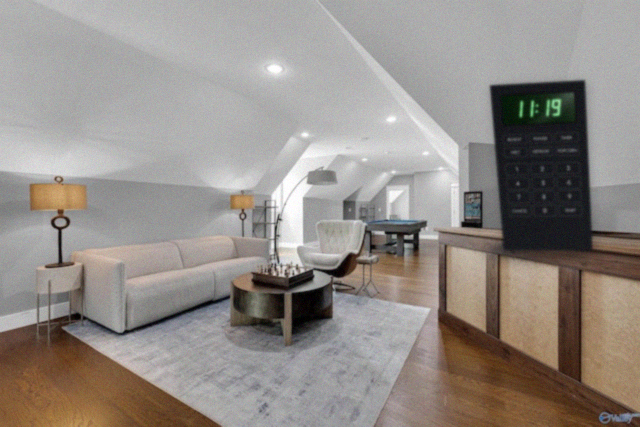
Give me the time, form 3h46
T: 11h19
